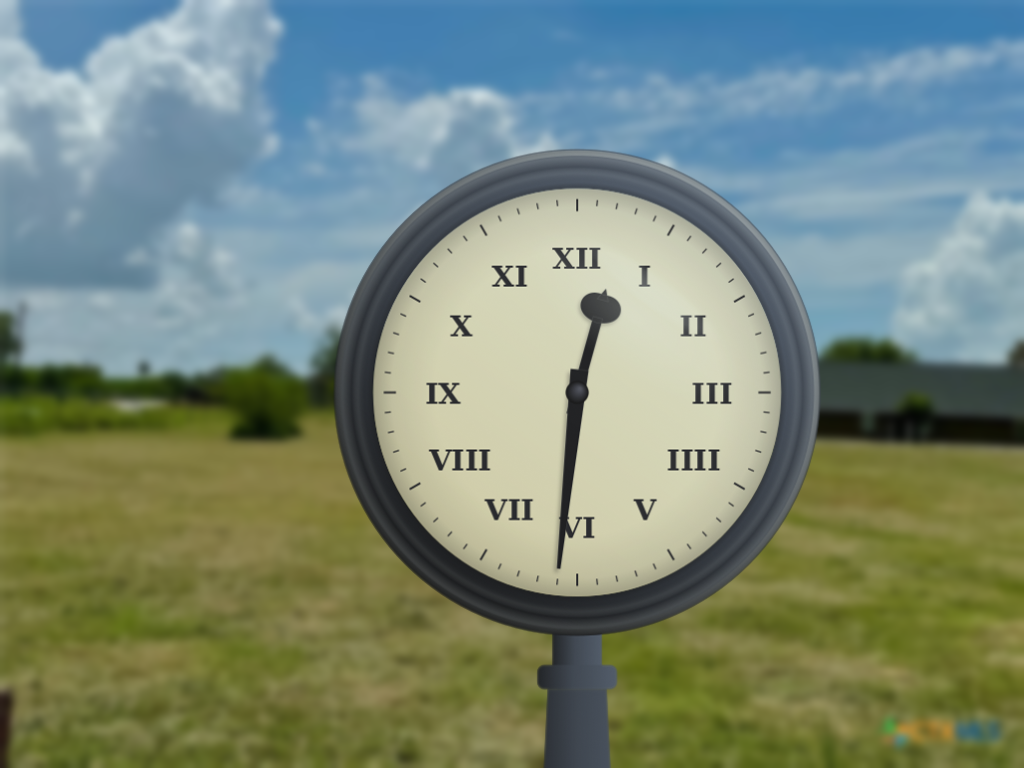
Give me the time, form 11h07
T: 12h31
